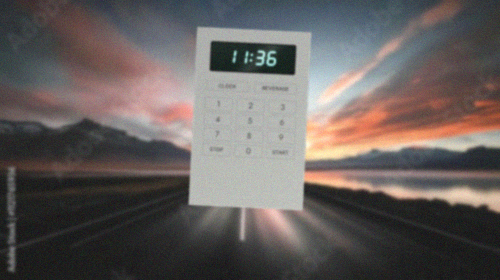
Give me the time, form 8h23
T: 11h36
